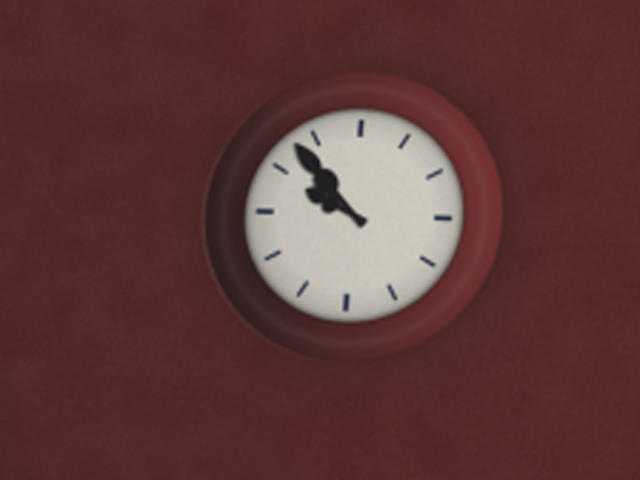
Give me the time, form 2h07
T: 9h53
